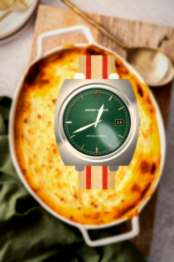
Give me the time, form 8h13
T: 12h41
